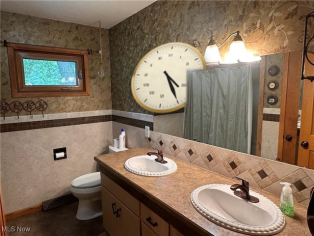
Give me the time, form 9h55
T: 4h25
